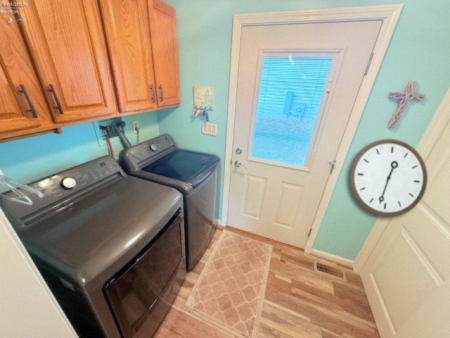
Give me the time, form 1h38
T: 12h32
